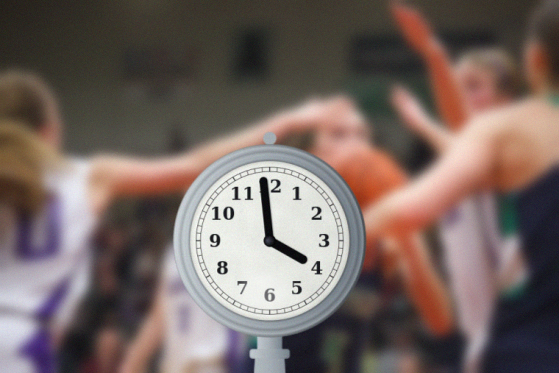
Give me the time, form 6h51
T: 3h59
